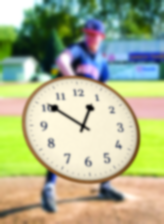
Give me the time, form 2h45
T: 12h51
